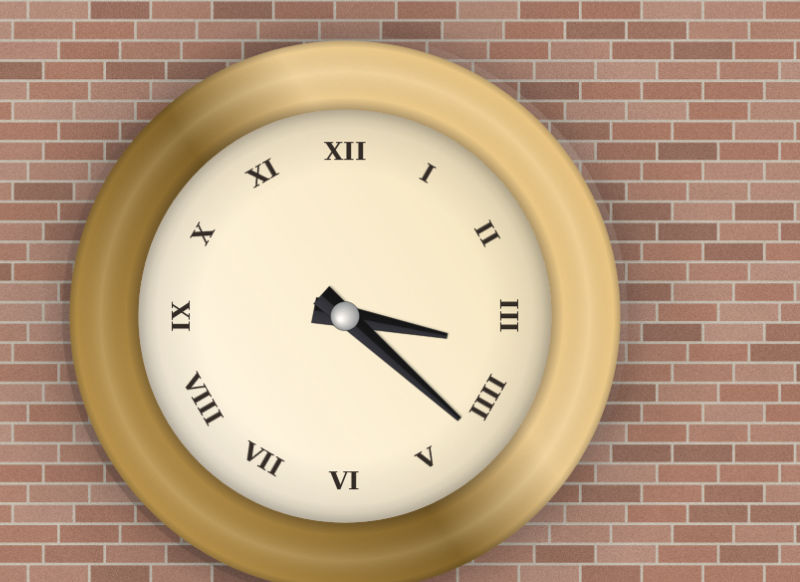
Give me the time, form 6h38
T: 3h22
